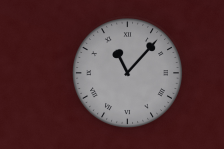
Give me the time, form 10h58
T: 11h07
